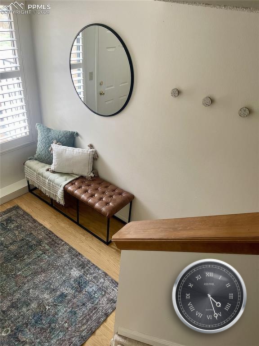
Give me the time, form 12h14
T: 4h27
